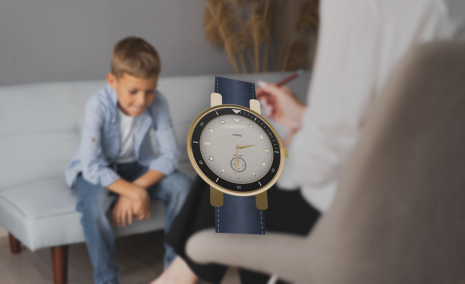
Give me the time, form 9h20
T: 2h31
